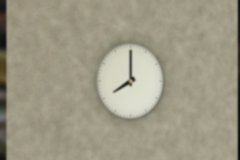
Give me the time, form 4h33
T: 8h00
